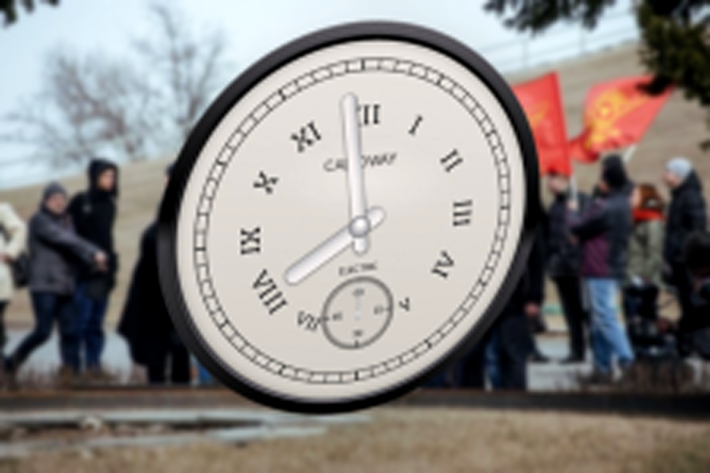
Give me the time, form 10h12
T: 7h59
